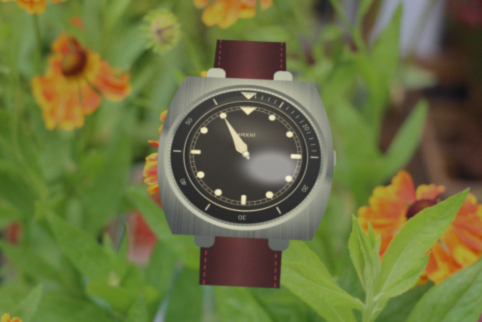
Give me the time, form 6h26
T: 10h55
